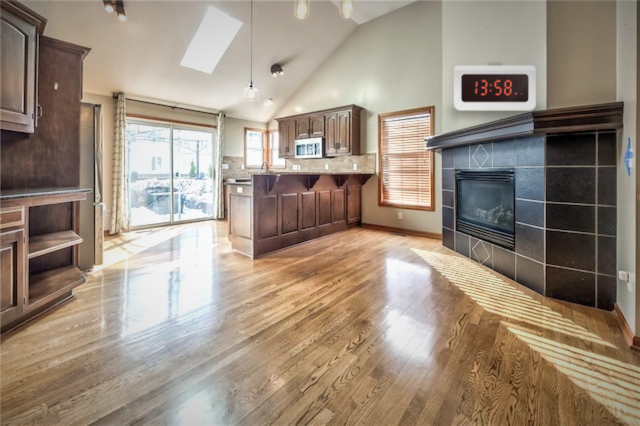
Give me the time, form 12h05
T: 13h58
